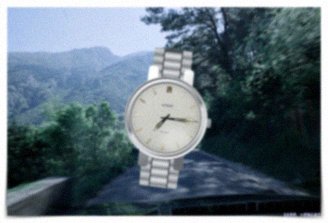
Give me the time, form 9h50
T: 7h15
